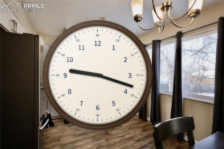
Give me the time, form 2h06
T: 9h18
